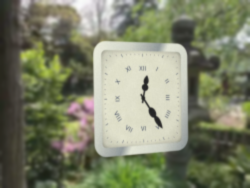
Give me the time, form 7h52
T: 12h24
